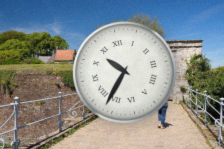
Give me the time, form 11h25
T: 10h37
